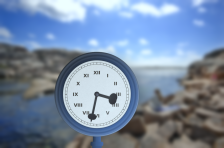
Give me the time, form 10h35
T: 3h32
